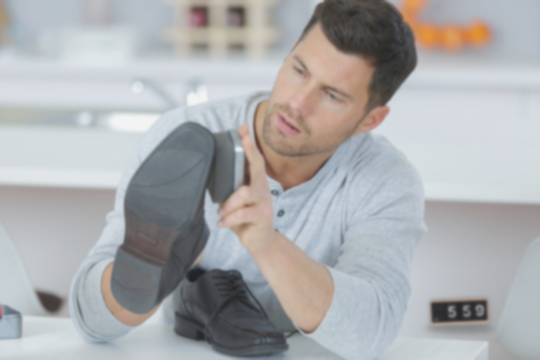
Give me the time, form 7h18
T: 5h59
